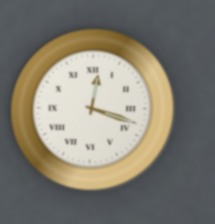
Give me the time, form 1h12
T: 12h18
